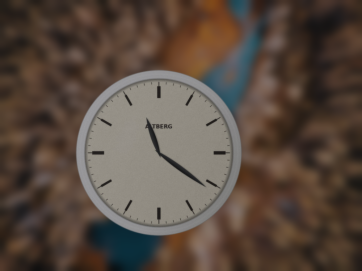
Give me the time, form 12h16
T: 11h21
